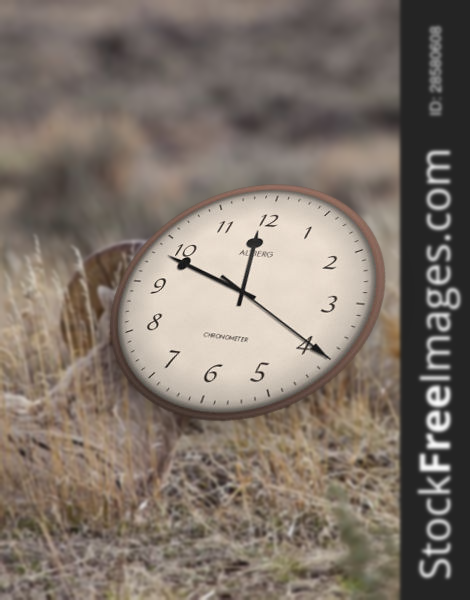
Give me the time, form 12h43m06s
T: 11h48m20s
